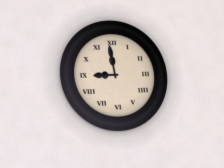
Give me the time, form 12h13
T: 8h59
